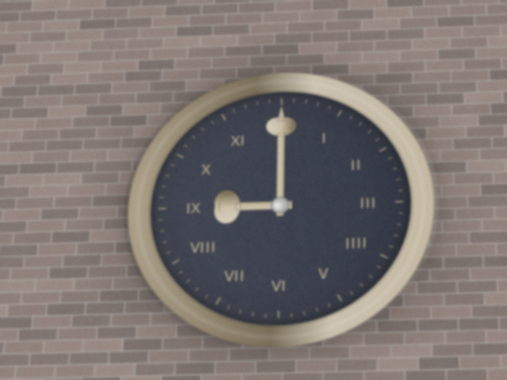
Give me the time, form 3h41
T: 9h00
